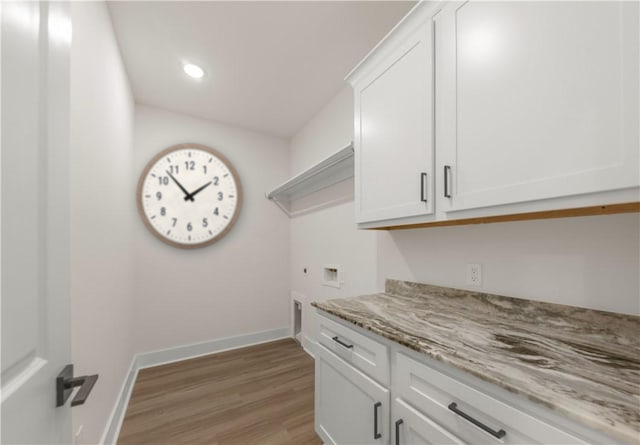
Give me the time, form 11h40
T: 1h53
